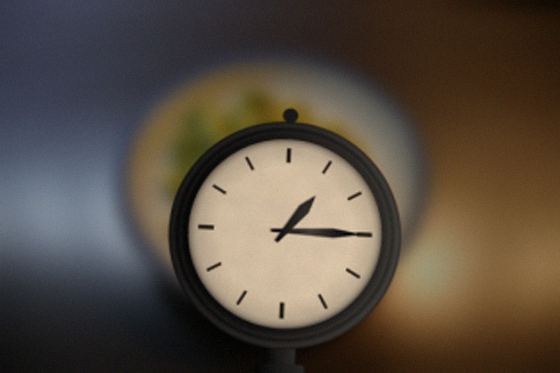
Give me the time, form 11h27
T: 1h15
